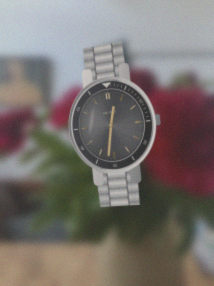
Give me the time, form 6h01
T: 12h32
